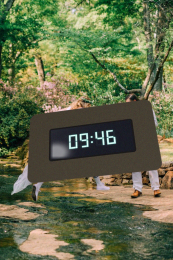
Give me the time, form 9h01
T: 9h46
